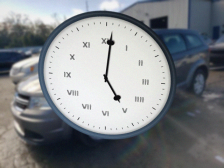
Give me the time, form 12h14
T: 5h01
